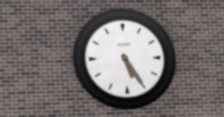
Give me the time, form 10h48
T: 5h25
